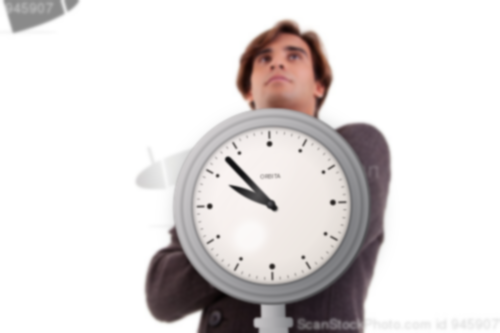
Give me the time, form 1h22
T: 9h53
